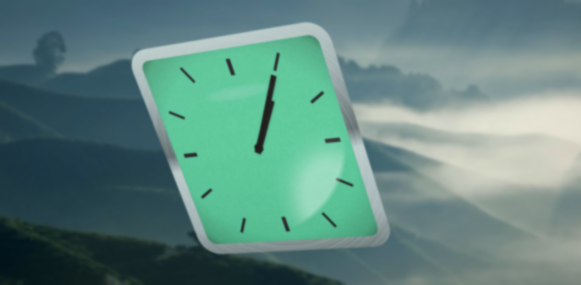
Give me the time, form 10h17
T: 1h05
